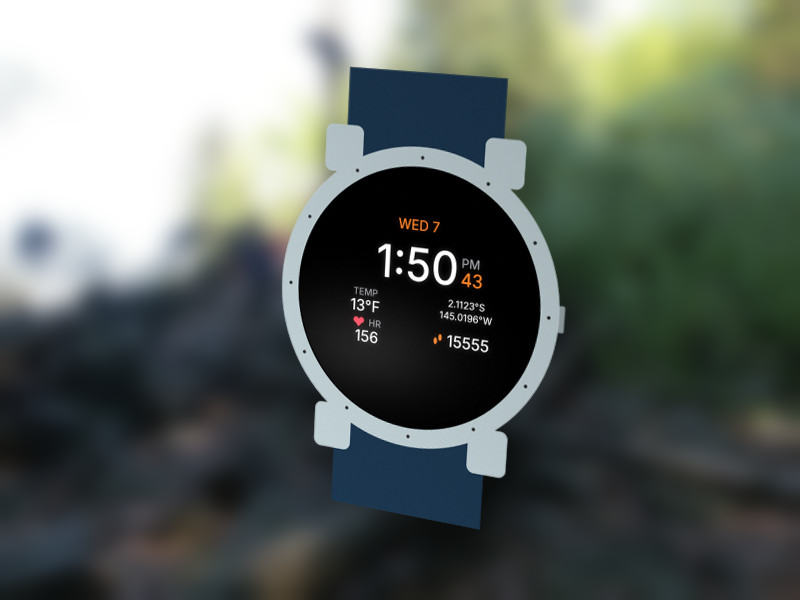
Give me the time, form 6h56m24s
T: 1h50m43s
